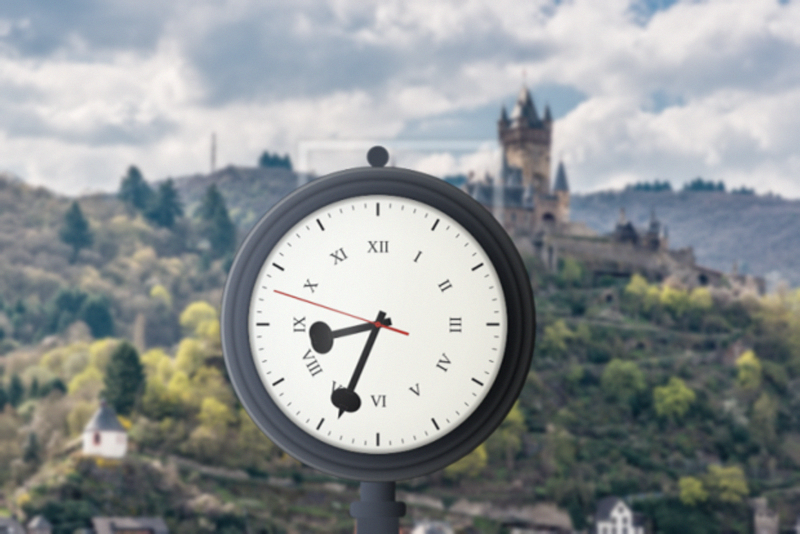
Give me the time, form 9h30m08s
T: 8h33m48s
